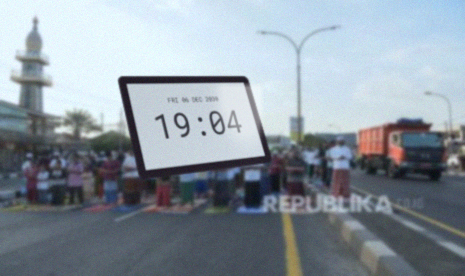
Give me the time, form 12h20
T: 19h04
